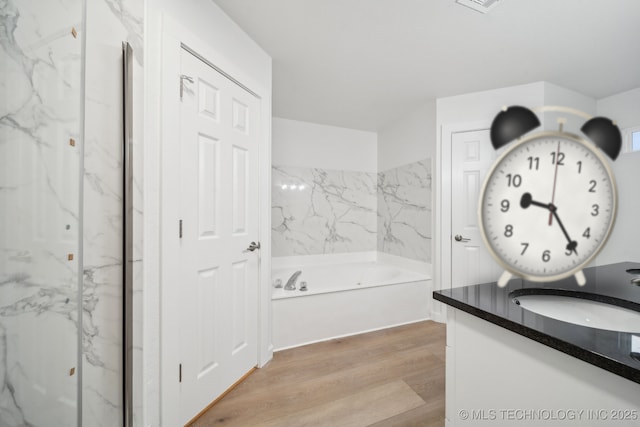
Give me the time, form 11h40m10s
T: 9h24m00s
